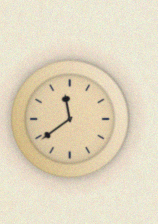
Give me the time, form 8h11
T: 11h39
